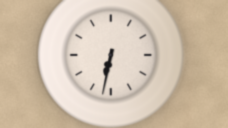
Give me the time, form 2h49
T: 6h32
